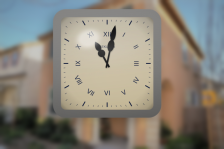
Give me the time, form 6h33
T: 11h02
